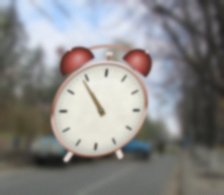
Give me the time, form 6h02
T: 10h54
